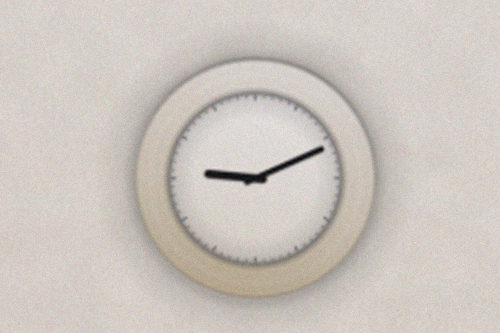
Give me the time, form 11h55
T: 9h11
